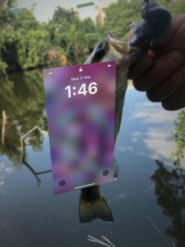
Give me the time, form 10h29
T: 1h46
